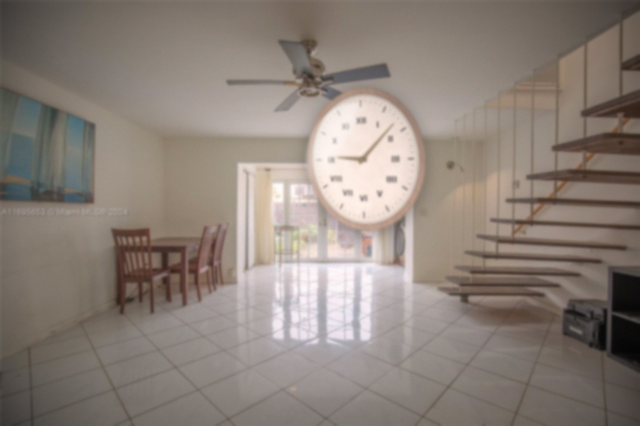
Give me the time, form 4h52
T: 9h08
